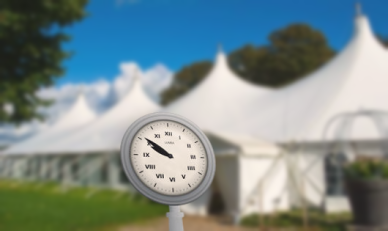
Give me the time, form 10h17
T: 9h51
